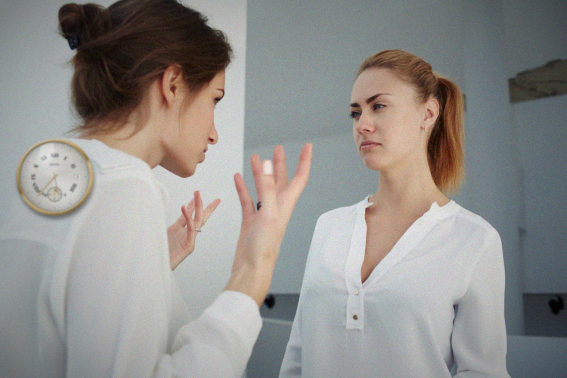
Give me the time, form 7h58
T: 5h37
